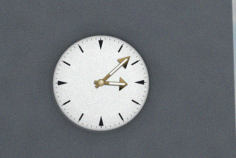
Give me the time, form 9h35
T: 3h08
